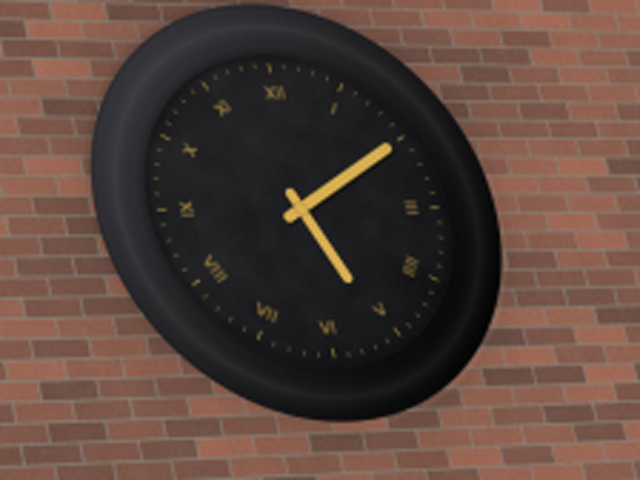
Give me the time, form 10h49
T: 5h10
